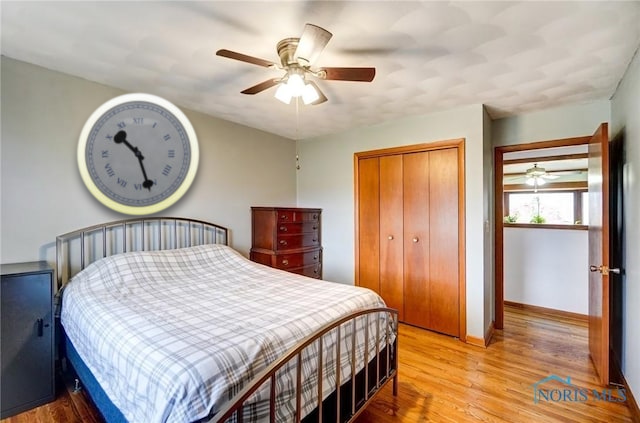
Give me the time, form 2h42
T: 10h27
